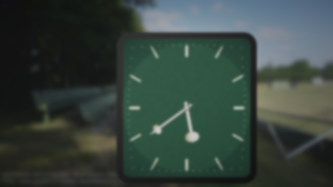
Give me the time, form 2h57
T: 5h39
